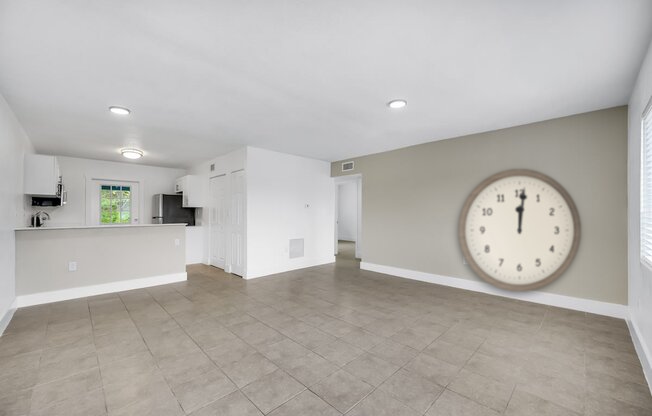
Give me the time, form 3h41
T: 12h01
